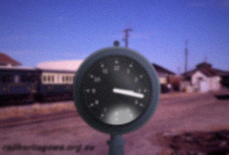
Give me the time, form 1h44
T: 3h17
